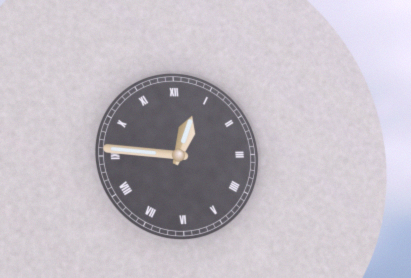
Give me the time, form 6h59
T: 12h46
